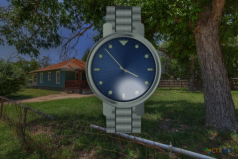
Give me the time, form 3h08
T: 3h53
